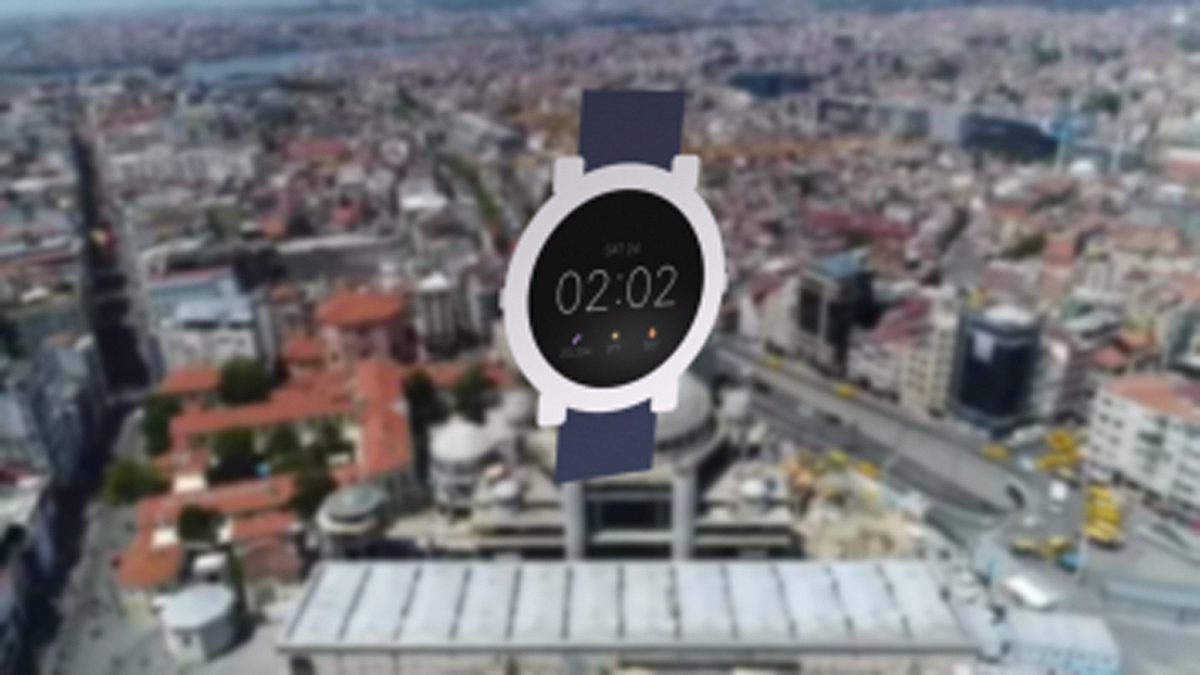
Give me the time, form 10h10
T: 2h02
